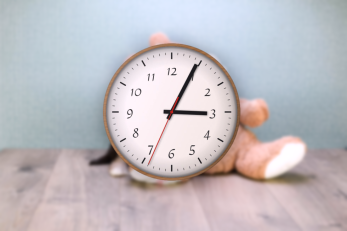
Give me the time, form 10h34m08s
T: 3h04m34s
